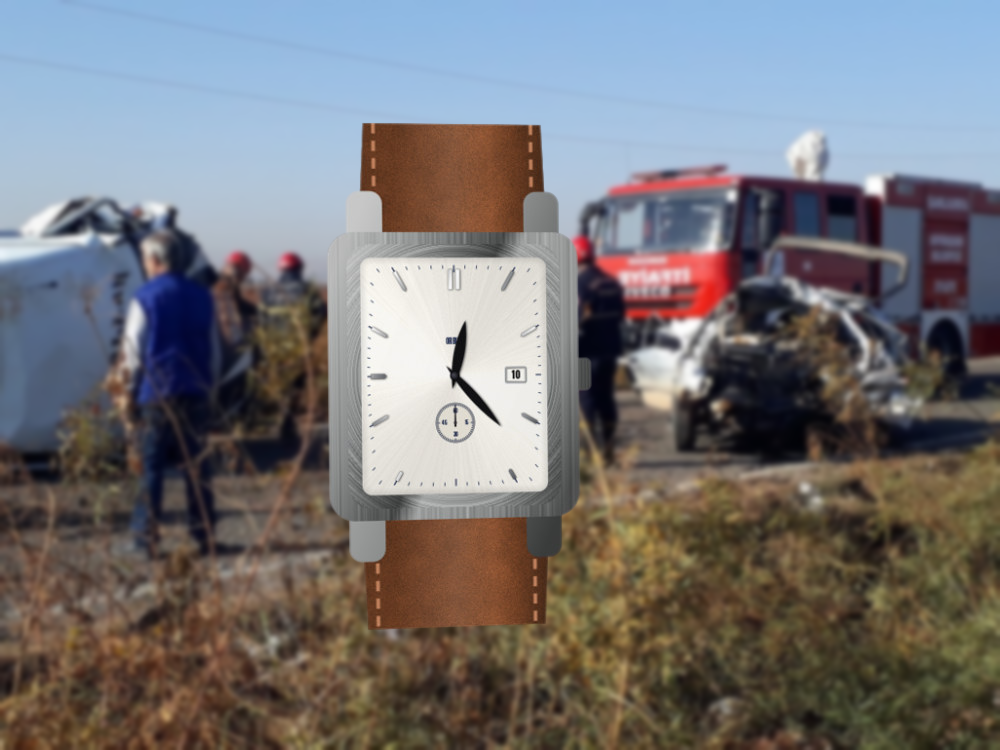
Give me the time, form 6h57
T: 12h23
